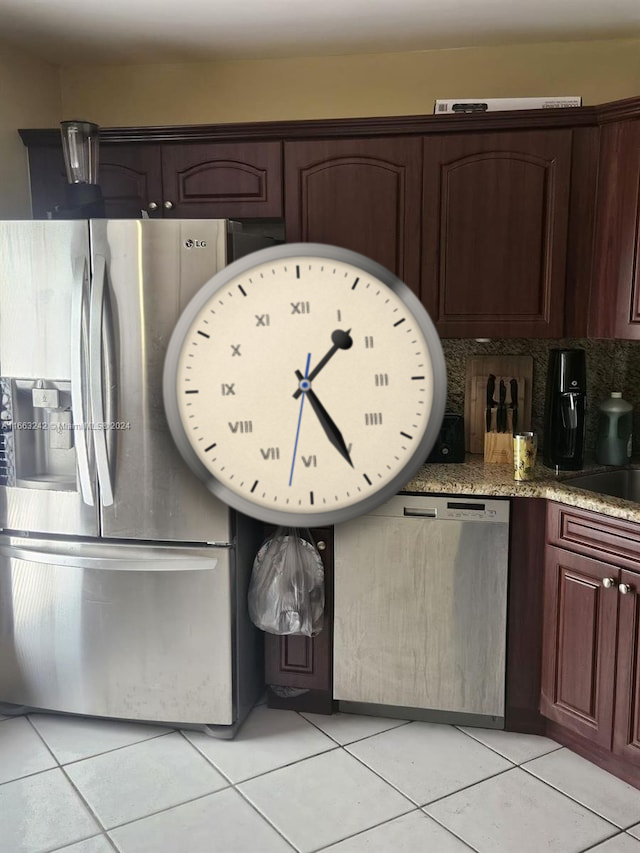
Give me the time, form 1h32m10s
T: 1h25m32s
